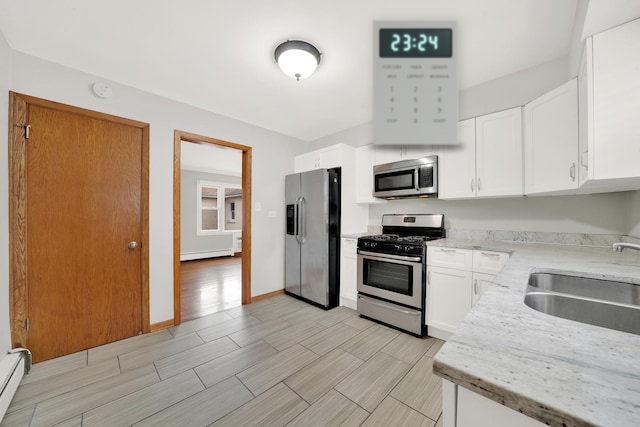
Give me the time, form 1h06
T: 23h24
